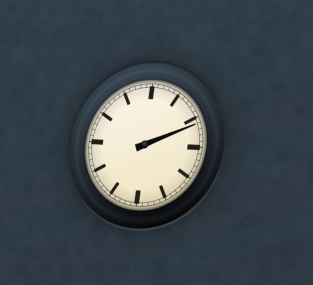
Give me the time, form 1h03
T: 2h11
